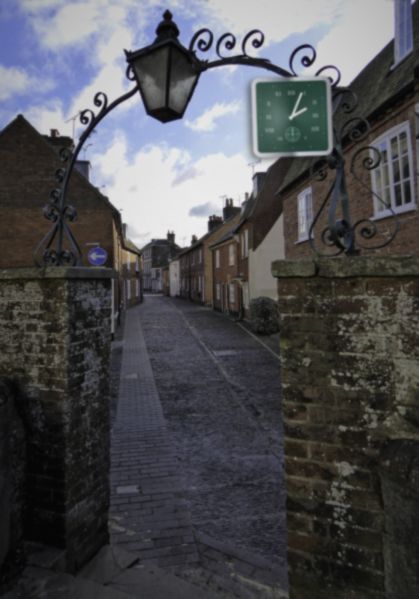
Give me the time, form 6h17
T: 2h04
